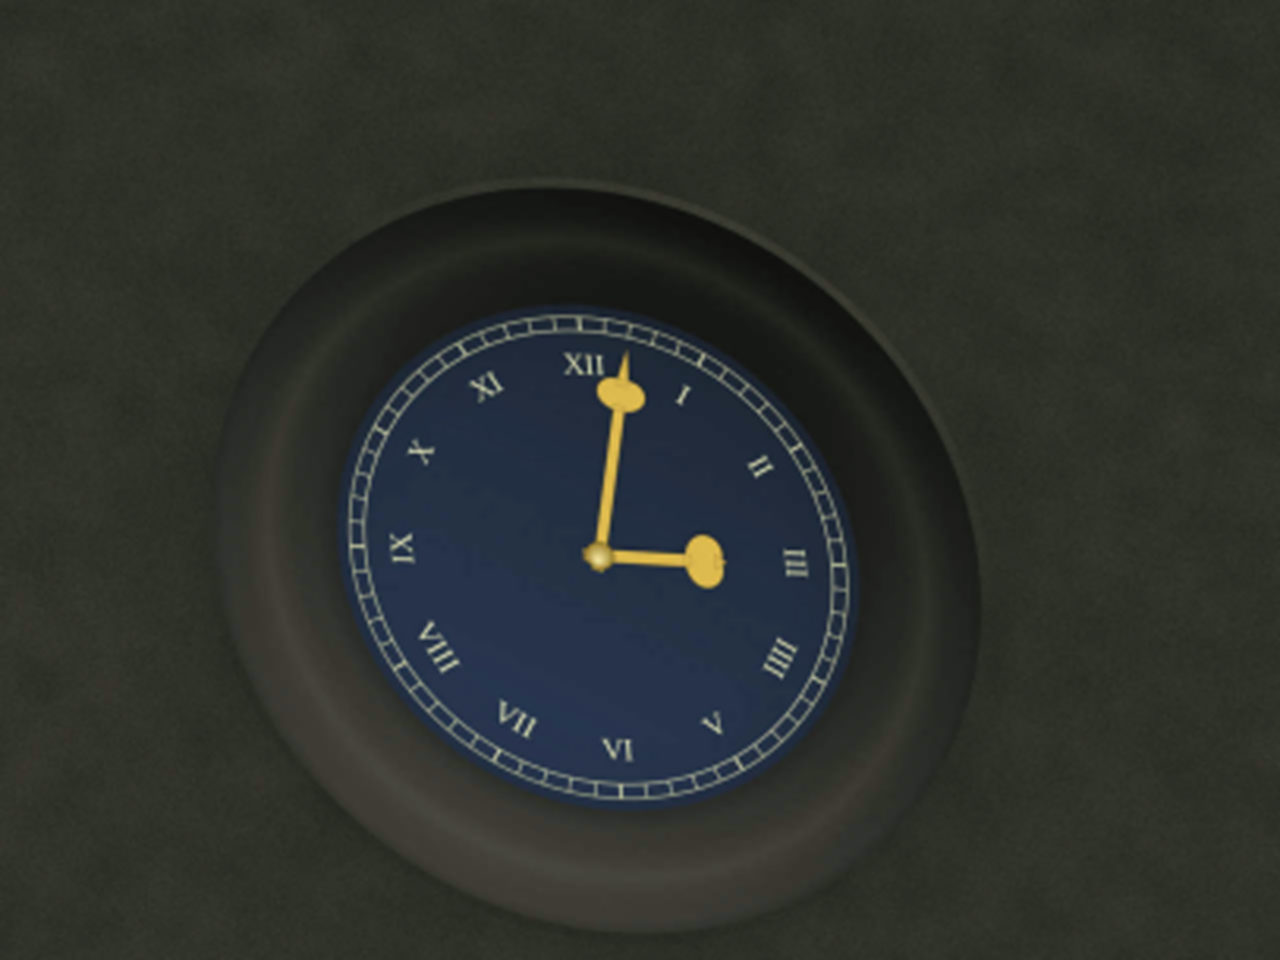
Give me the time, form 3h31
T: 3h02
